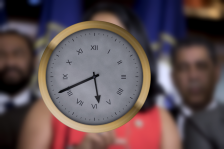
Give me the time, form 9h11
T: 5h41
